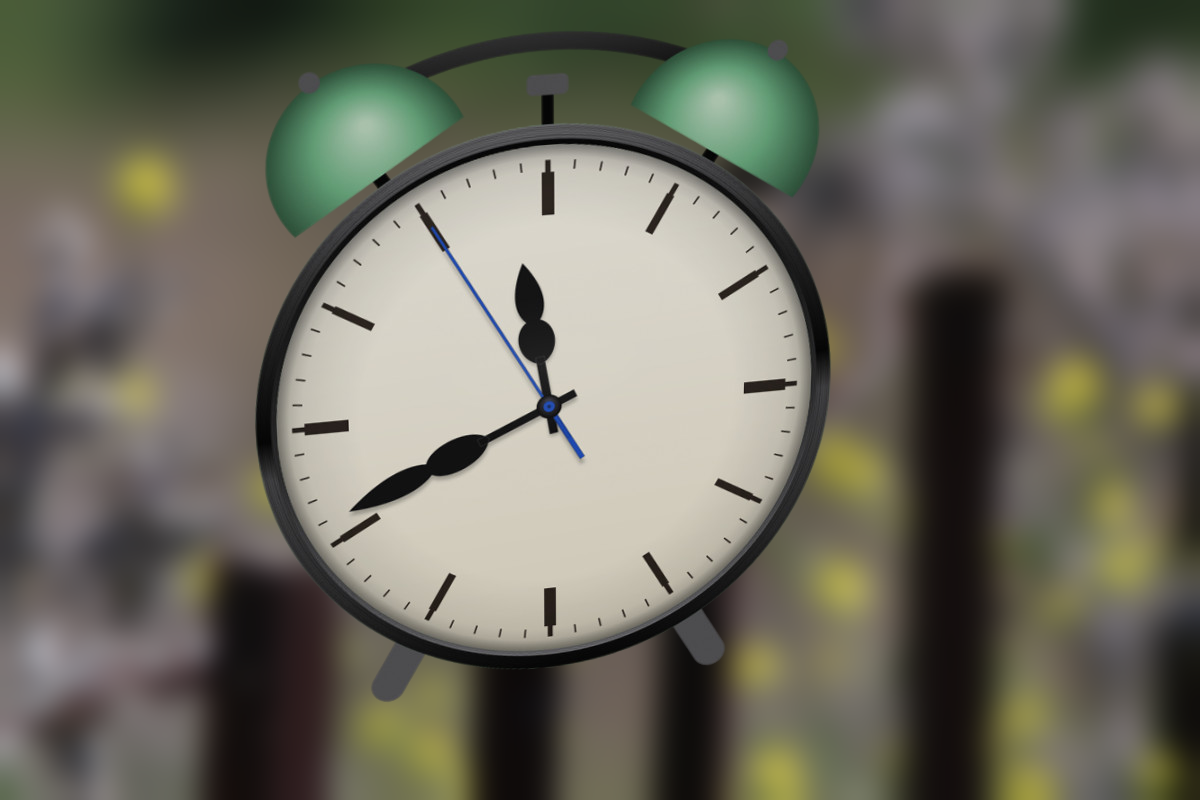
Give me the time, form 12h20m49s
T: 11h40m55s
